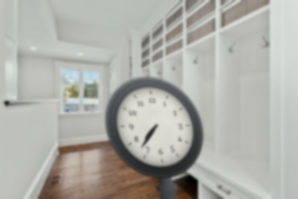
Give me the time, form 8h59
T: 7h37
